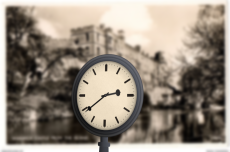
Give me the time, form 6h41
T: 2h39
